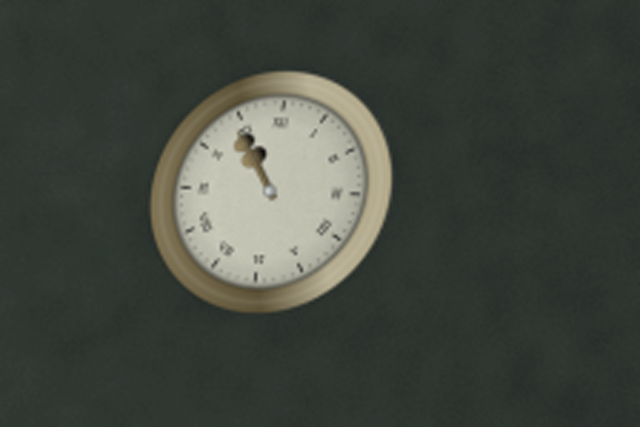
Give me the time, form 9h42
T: 10h54
